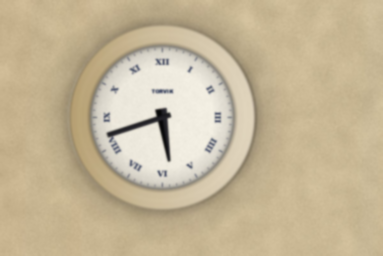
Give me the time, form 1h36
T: 5h42
